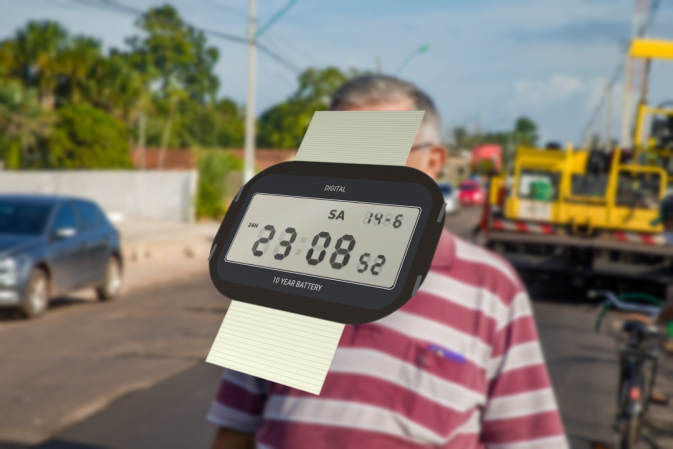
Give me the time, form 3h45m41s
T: 23h08m52s
